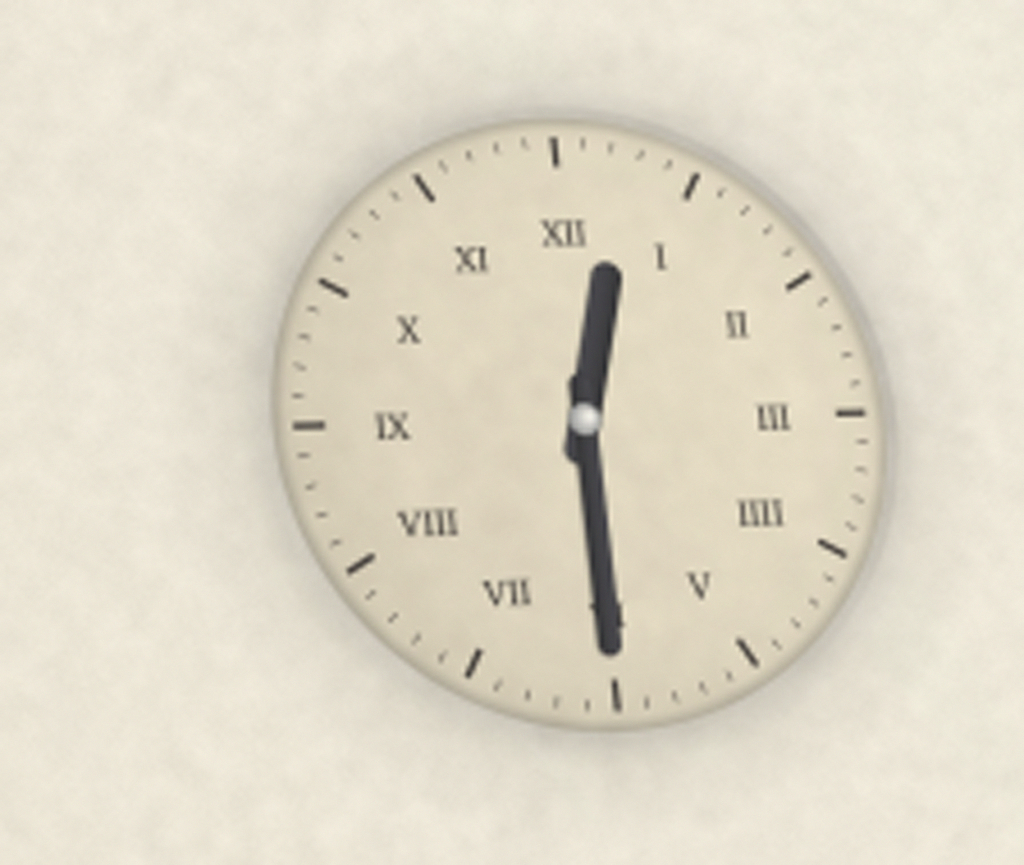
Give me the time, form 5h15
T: 12h30
